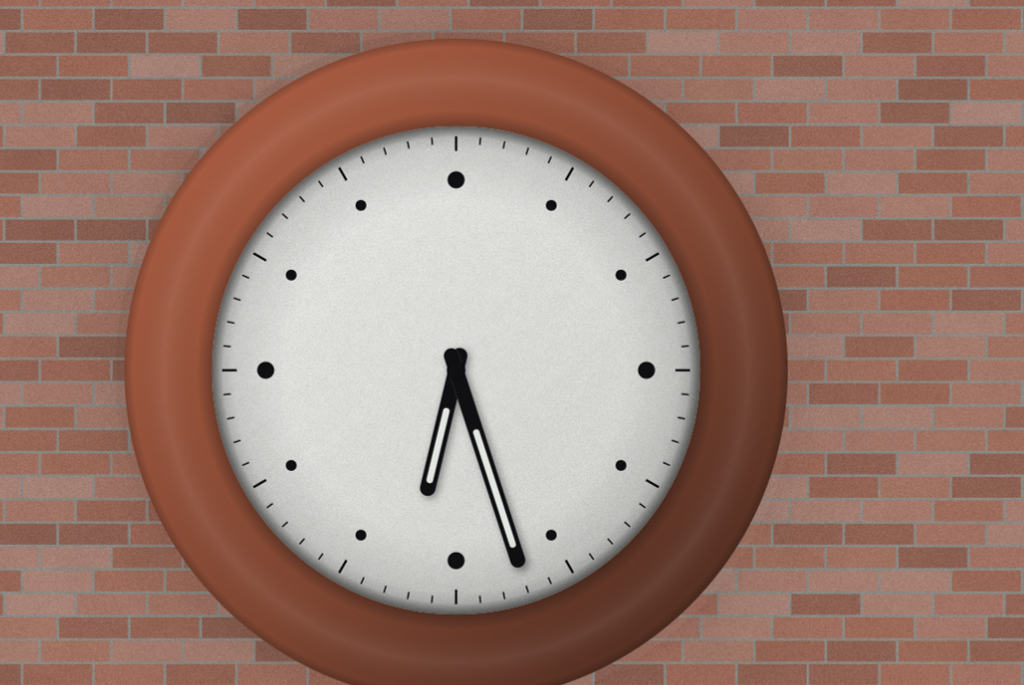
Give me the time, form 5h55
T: 6h27
